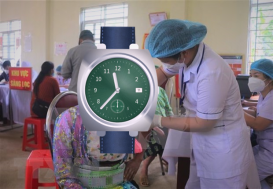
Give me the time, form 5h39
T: 11h37
